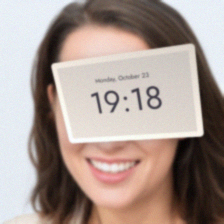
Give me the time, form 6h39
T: 19h18
